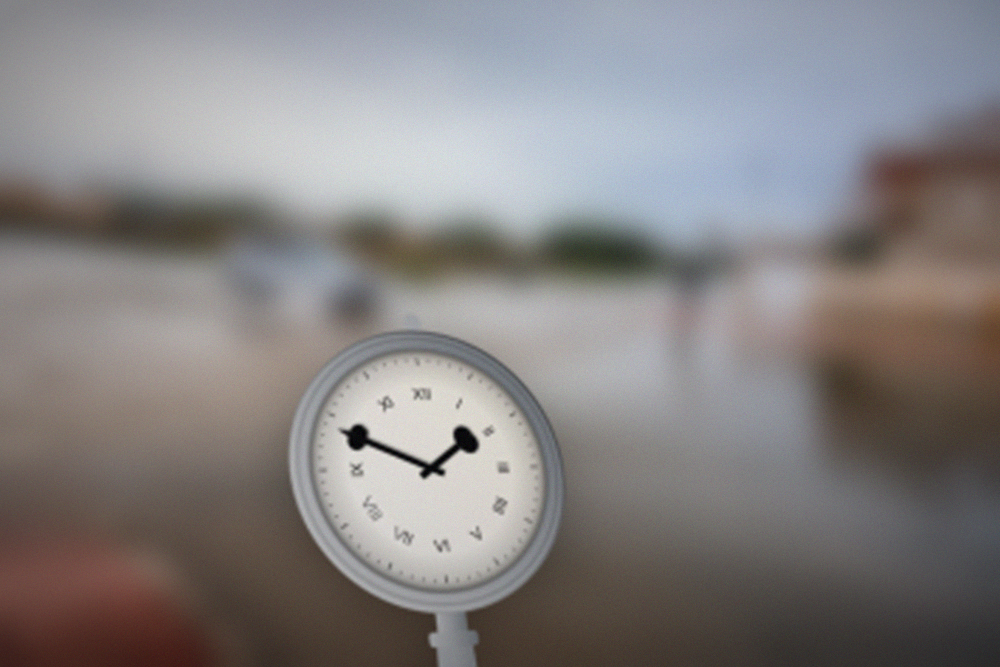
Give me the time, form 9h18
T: 1h49
